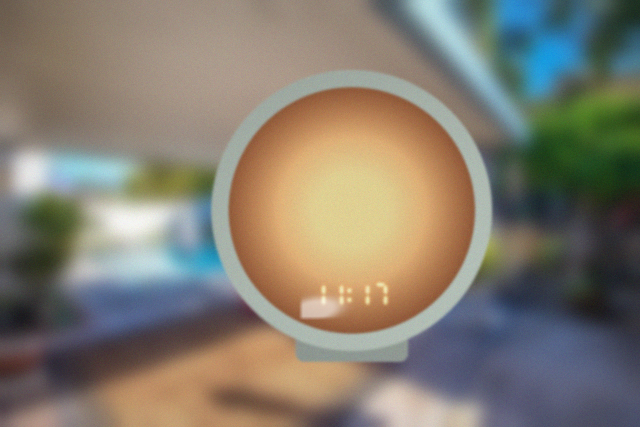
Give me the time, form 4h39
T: 11h17
